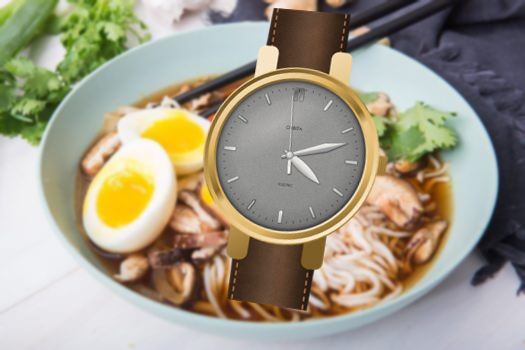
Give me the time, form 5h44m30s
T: 4h11m59s
